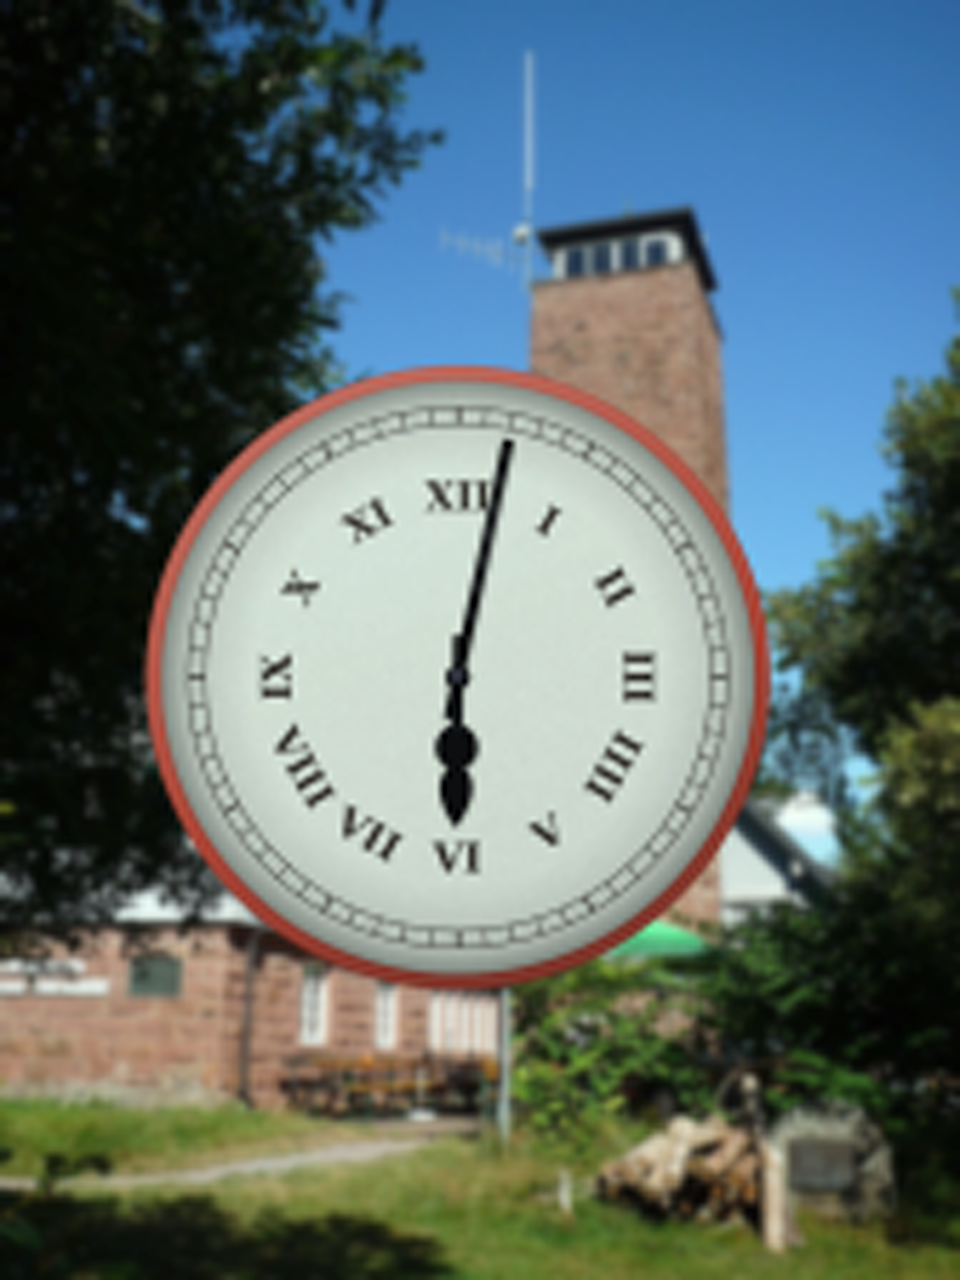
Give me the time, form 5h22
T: 6h02
